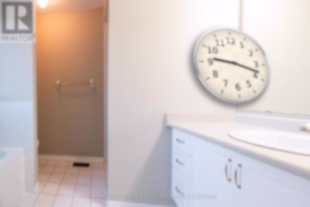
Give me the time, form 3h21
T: 9h18
